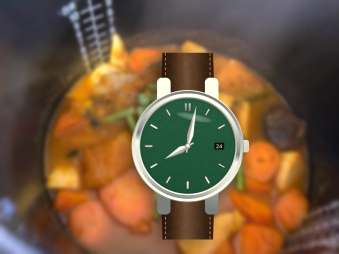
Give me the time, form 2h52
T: 8h02
